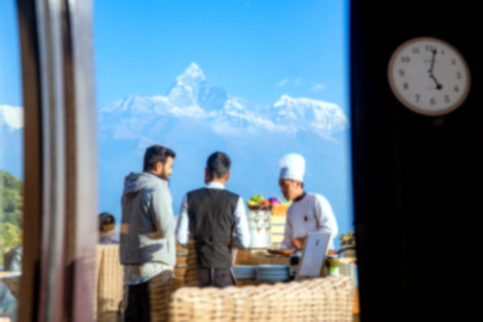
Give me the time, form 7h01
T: 5h02
